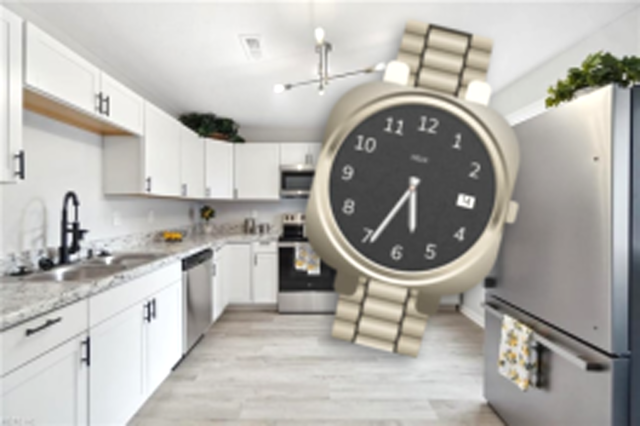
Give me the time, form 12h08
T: 5h34
